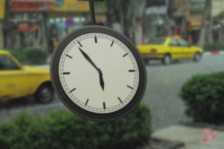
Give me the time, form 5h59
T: 5h54
